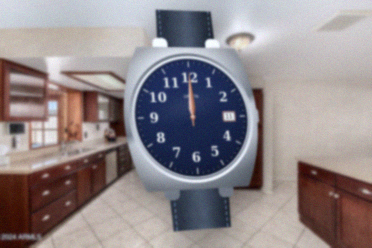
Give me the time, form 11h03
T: 12h00
